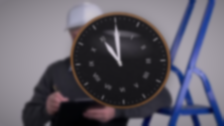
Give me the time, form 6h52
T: 11h00
